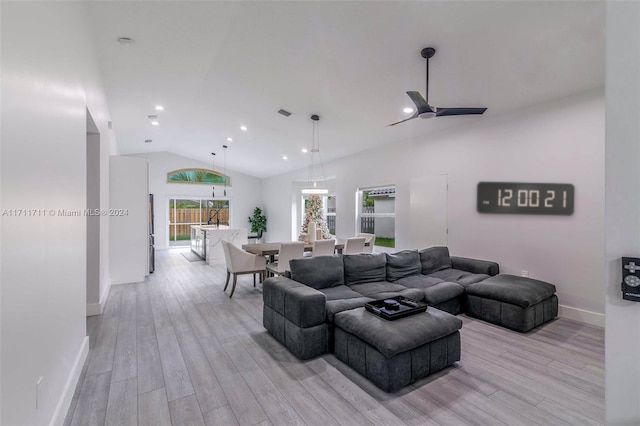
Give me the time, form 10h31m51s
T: 12h00m21s
